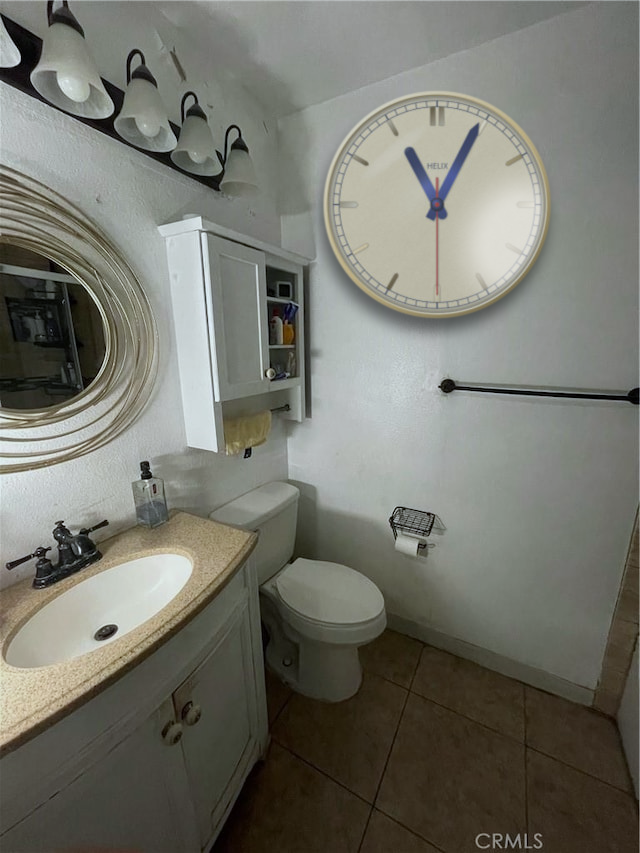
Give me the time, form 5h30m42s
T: 11h04m30s
